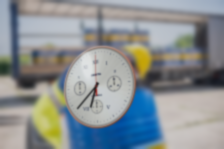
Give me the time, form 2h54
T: 6h38
